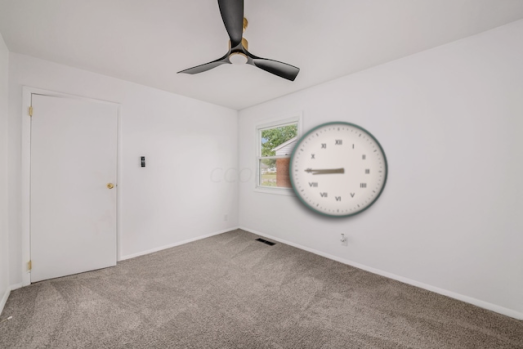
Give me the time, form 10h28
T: 8h45
